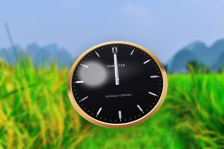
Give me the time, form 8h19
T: 12h00
